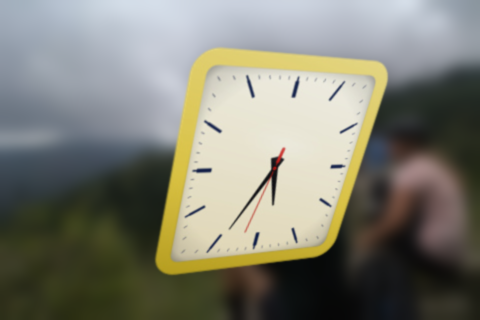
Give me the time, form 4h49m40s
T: 5h34m32s
